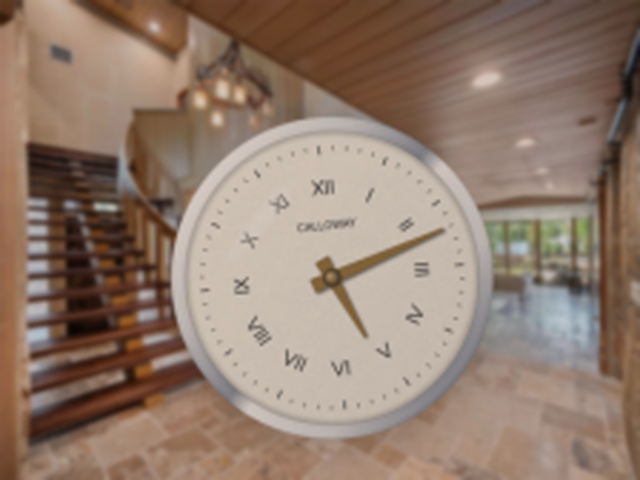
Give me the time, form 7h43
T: 5h12
